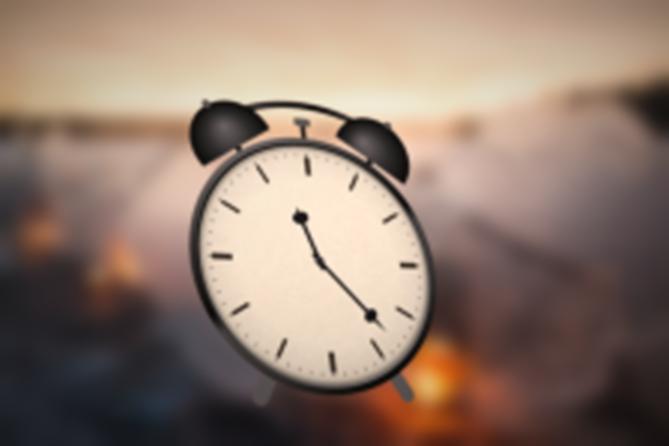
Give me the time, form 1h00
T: 11h23
